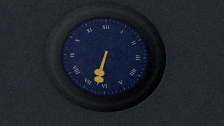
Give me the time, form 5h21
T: 6h32
